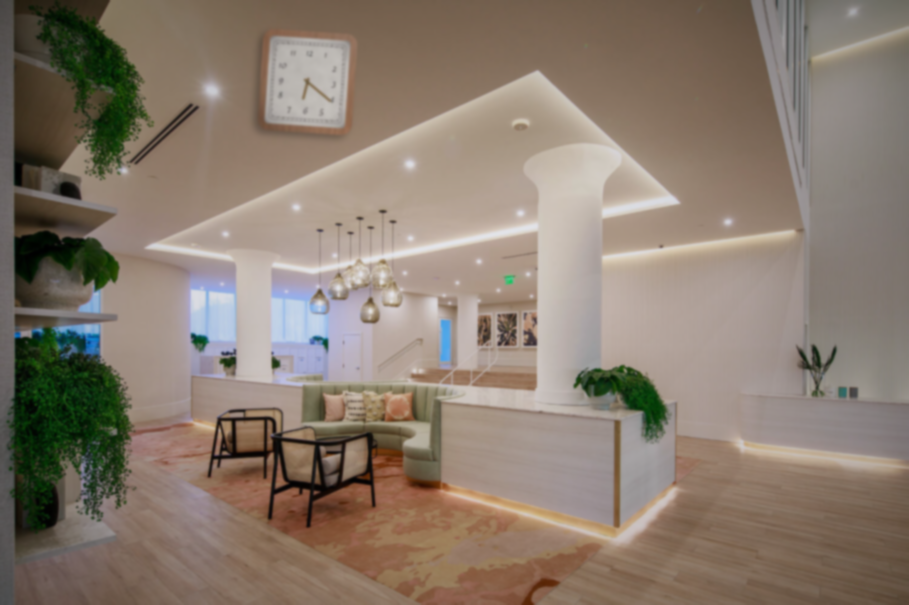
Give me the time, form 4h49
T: 6h21
